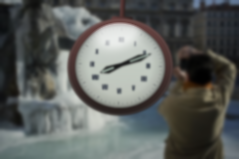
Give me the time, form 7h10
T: 8h11
